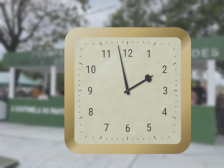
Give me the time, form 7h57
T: 1h58
